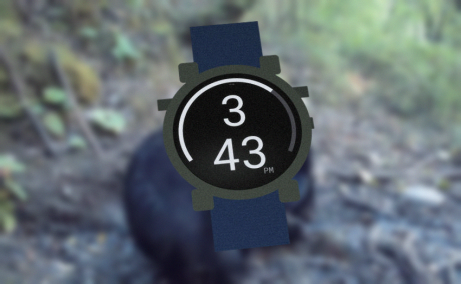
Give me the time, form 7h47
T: 3h43
